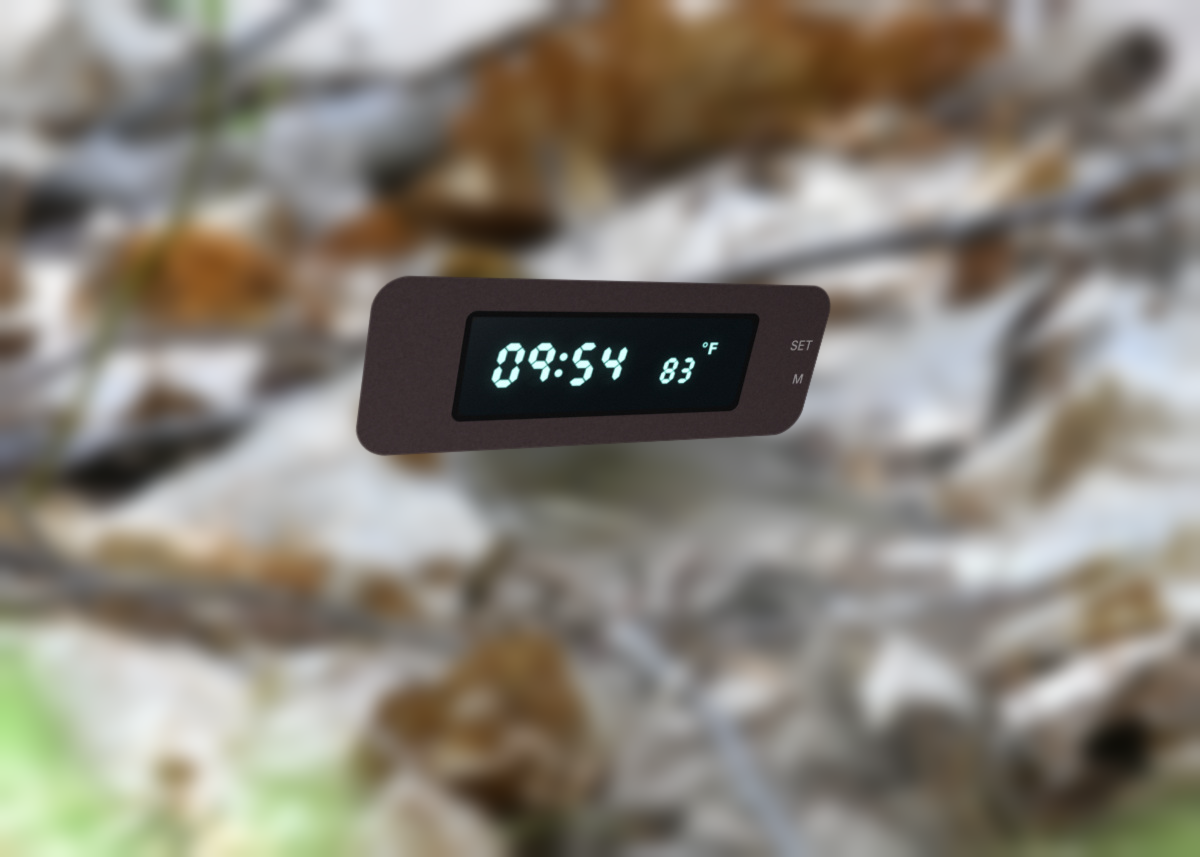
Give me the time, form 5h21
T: 9h54
